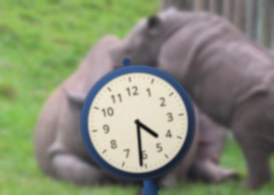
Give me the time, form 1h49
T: 4h31
